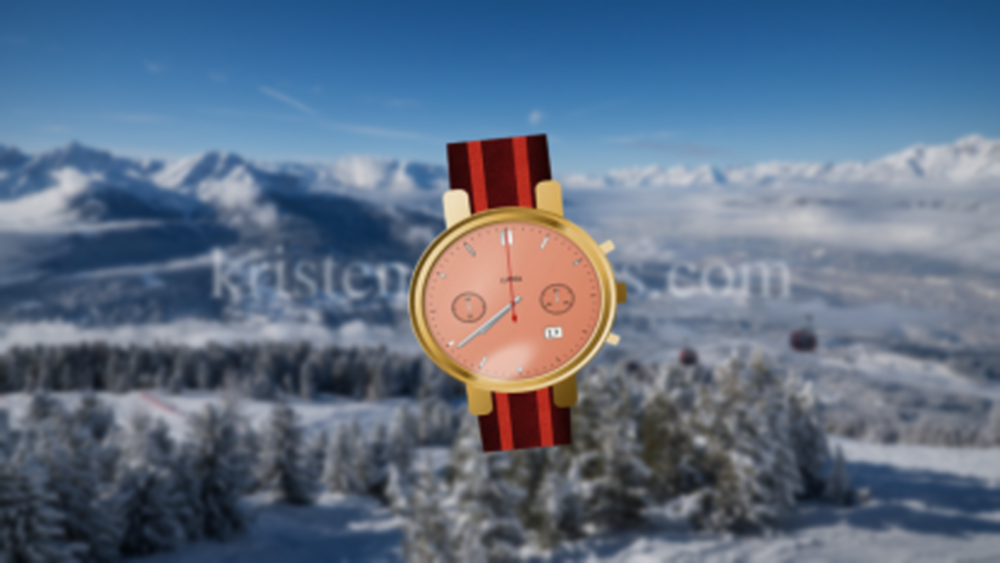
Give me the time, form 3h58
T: 7h39
